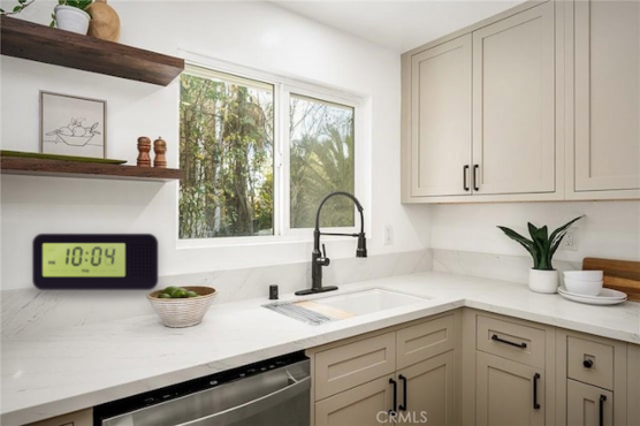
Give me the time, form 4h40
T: 10h04
